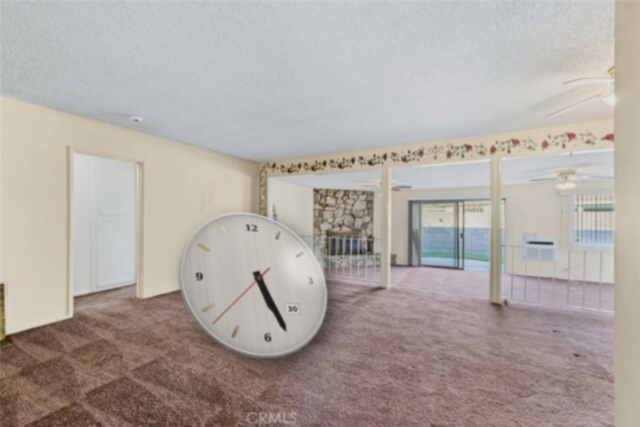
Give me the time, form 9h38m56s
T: 5h26m38s
